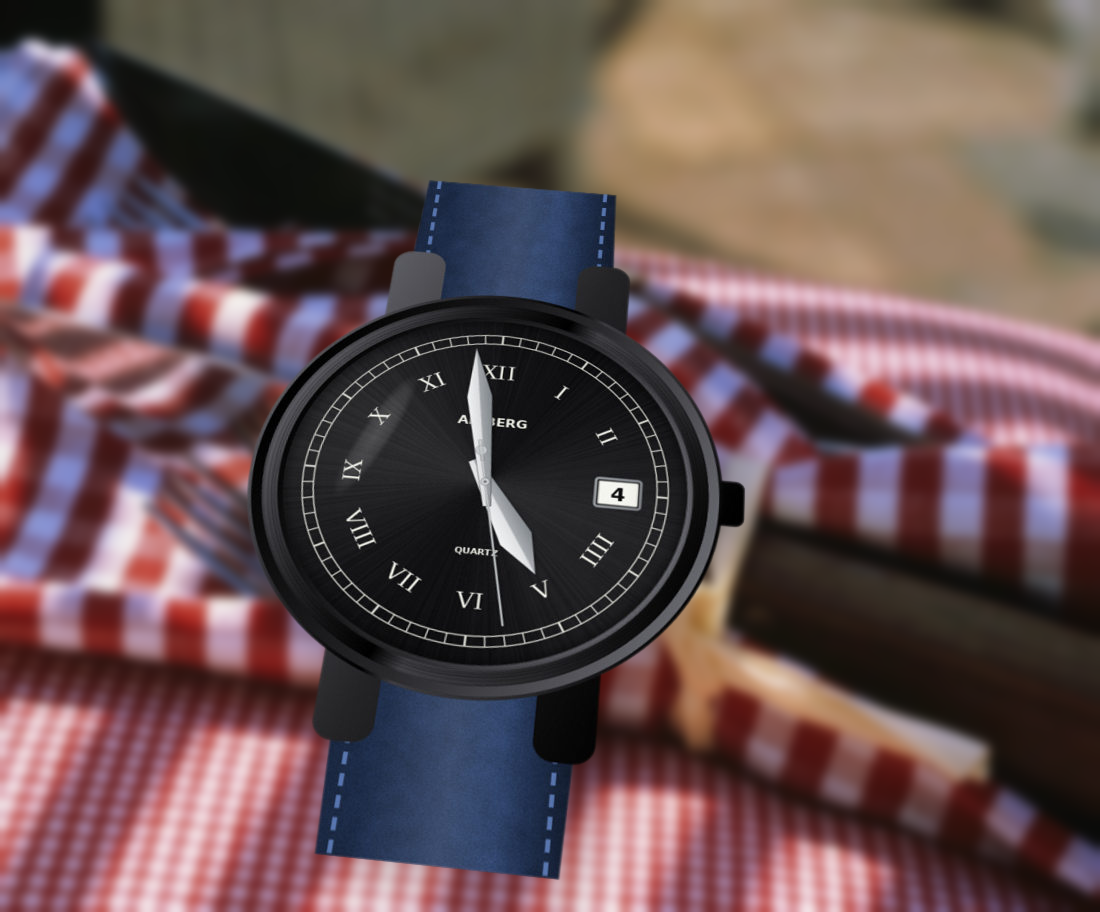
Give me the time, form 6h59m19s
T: 4h58m28s
